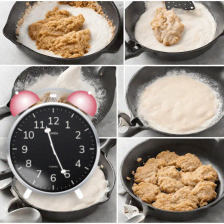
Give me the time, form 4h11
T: 11h26
